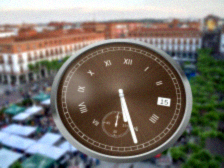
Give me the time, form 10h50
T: 5h26
